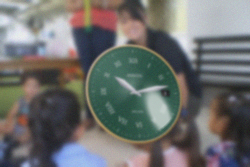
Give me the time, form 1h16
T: 10h13
